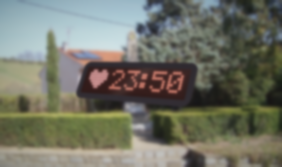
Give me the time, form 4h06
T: 23h50
